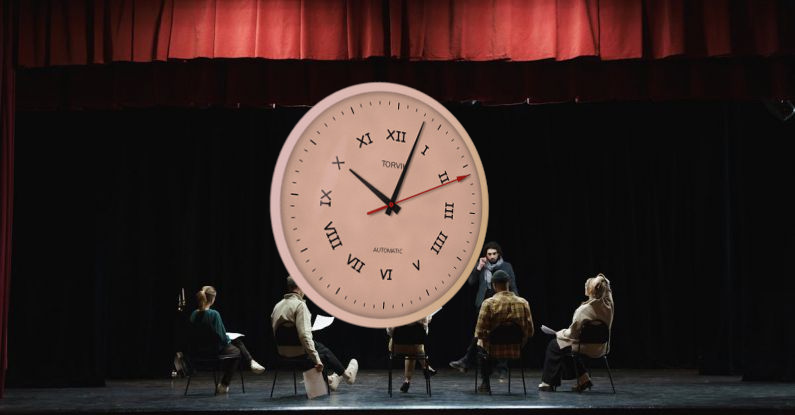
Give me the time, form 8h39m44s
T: 10h03m11s
